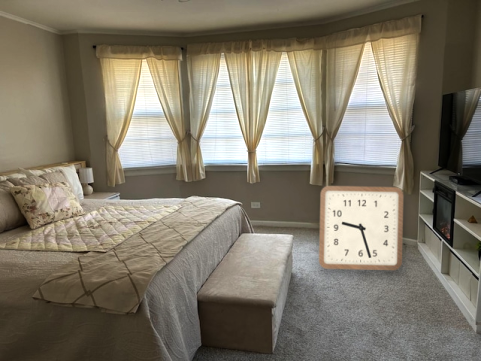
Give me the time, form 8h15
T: 9h27
